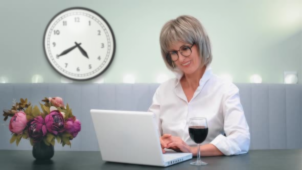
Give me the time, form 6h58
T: 4h40
